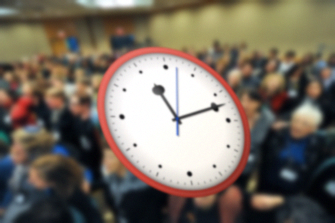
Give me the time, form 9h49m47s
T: 11h12m02s
